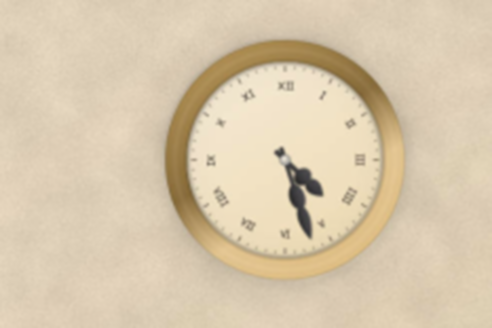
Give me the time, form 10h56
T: 4h27
